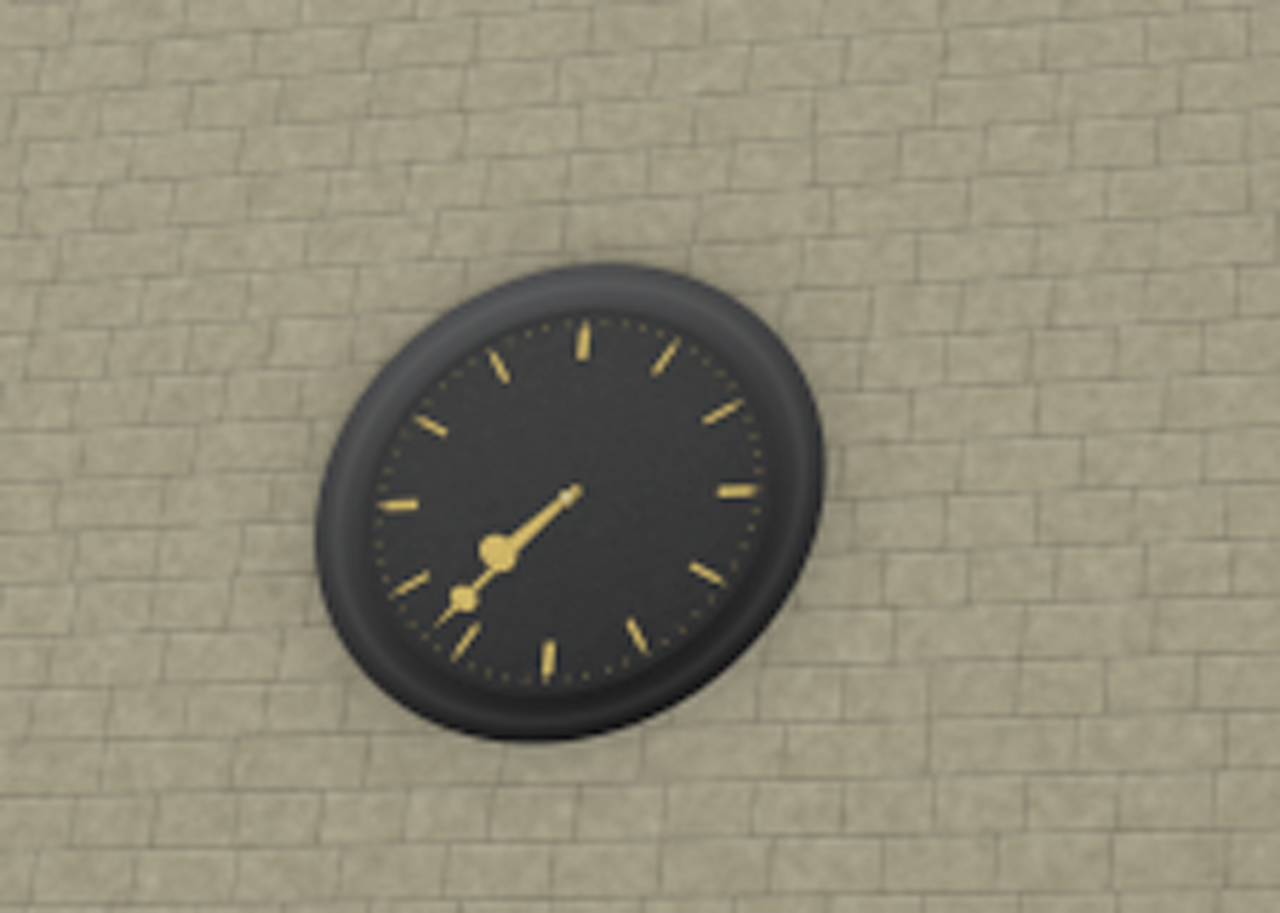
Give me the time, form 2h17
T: 7h37
